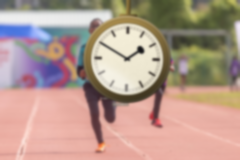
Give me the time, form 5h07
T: 1h50
